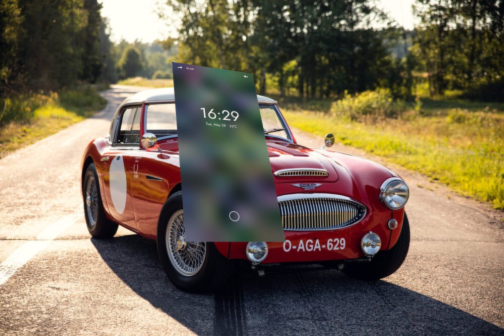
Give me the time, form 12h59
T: 16h29
